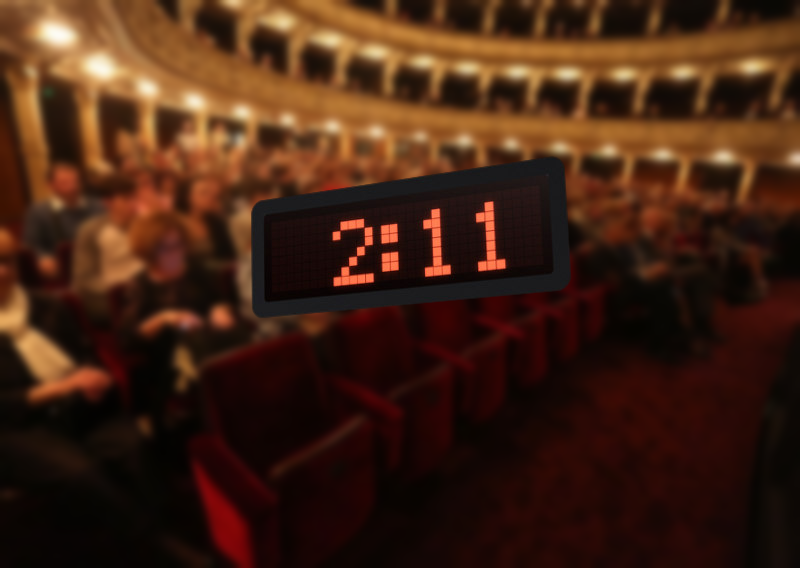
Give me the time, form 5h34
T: 2h11
